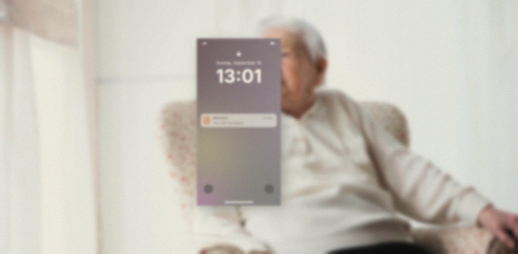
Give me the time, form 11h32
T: 13h01
